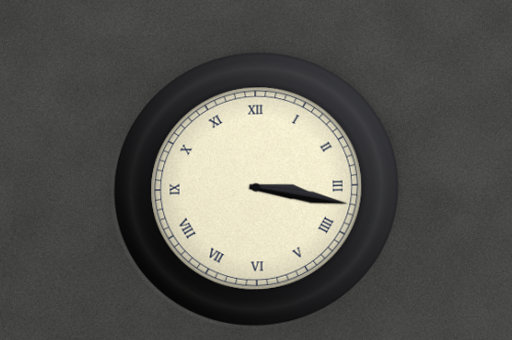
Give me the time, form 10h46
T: 3h17
